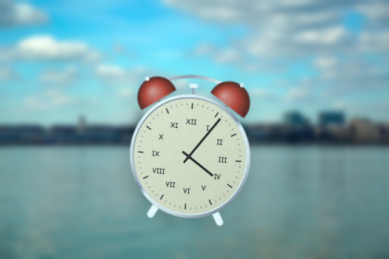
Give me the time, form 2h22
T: 4h06
